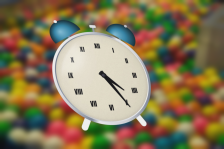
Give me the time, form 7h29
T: 4h25
